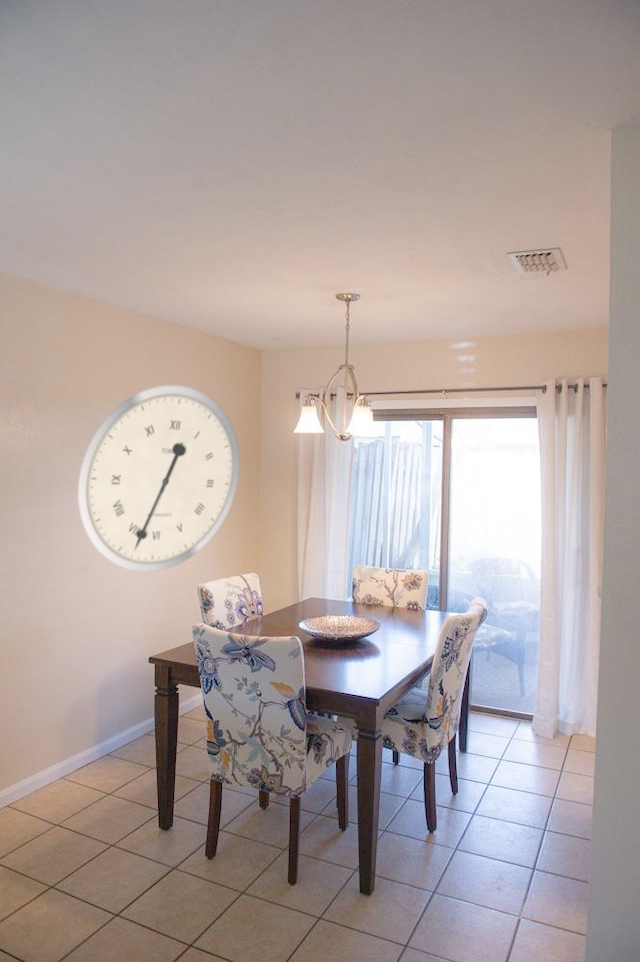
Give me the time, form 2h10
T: 12h33
